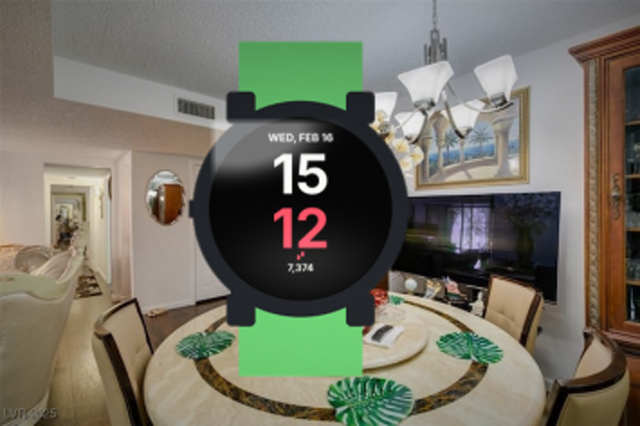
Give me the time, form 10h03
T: 15h12
